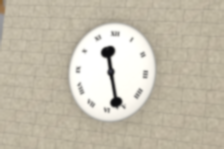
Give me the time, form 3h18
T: 11h27
